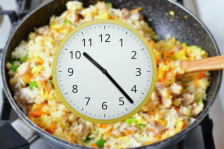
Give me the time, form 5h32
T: 10h23
